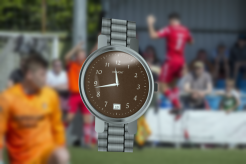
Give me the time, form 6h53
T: 11h43
